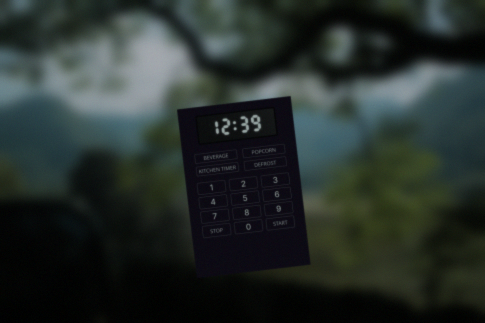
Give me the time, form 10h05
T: 12h39
